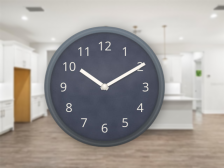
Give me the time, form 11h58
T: 10h10
